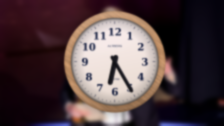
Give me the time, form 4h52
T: 6h25
